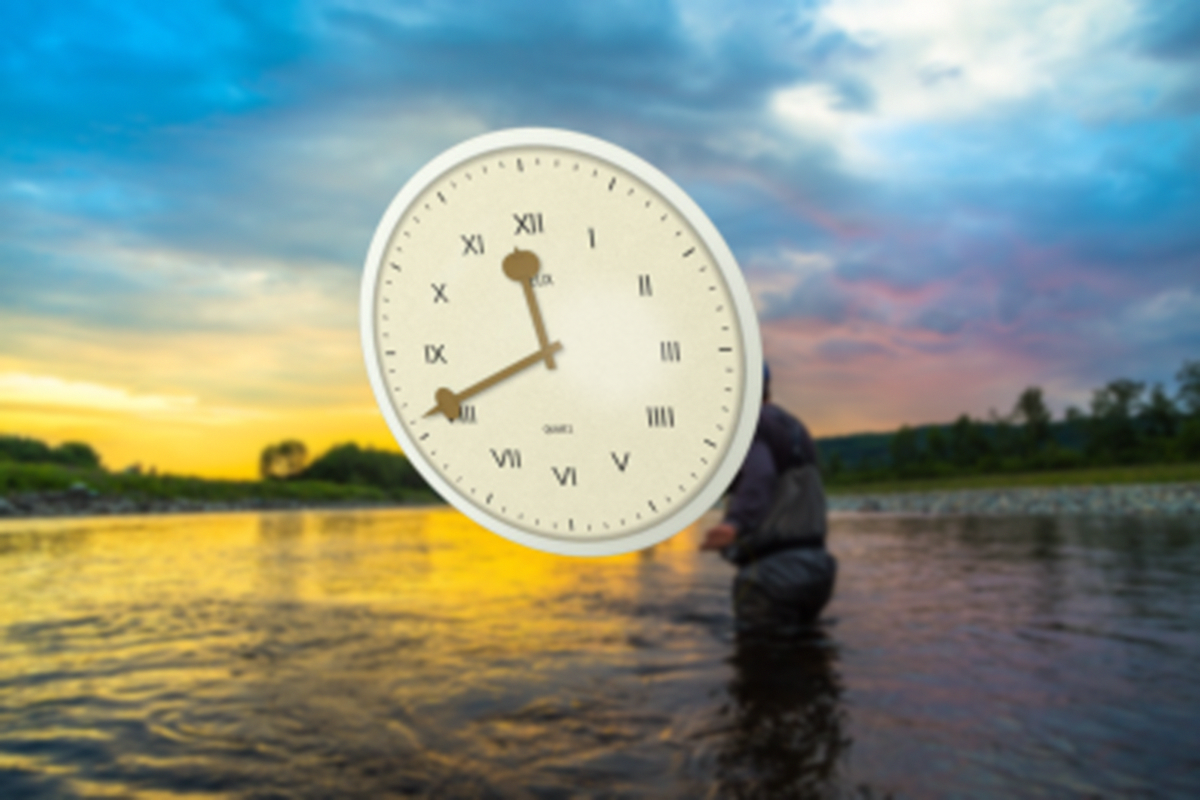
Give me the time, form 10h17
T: 11h41
